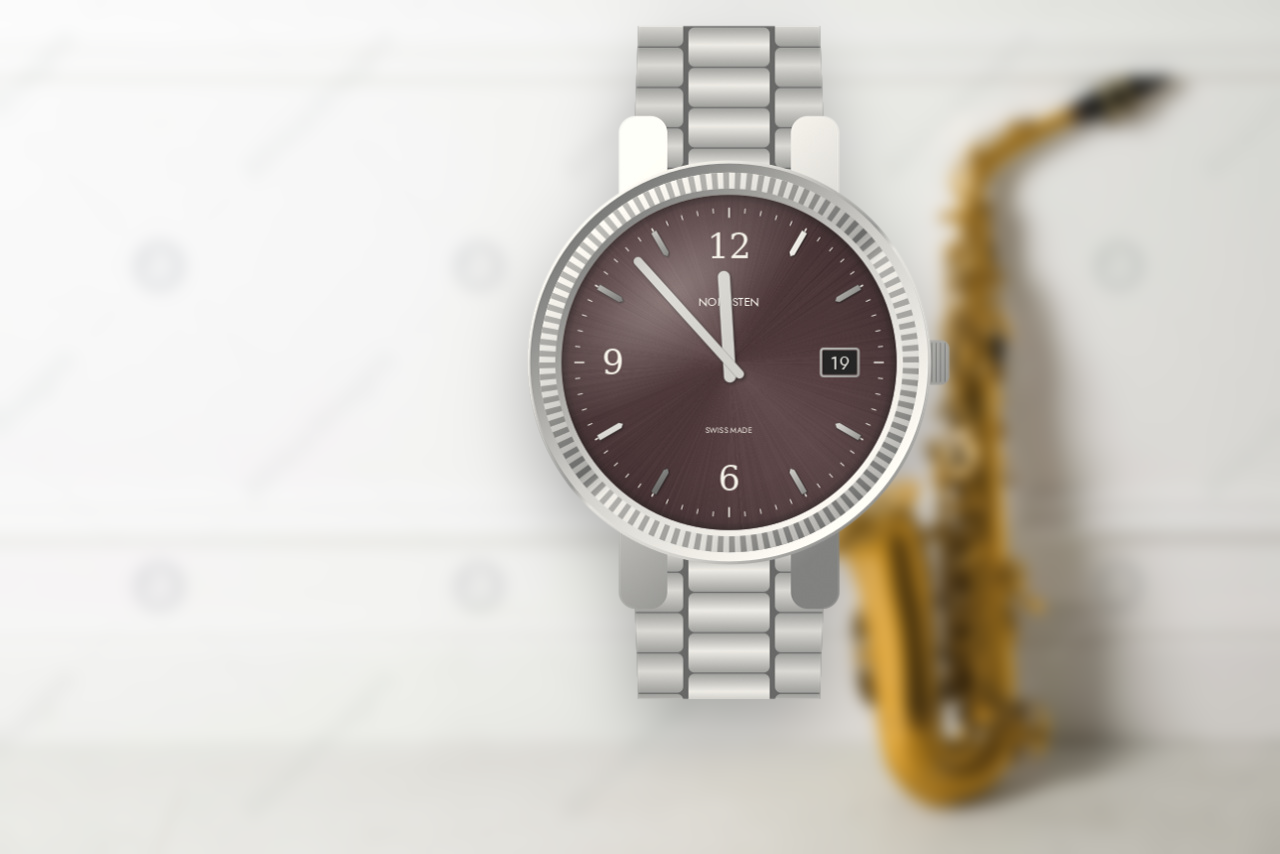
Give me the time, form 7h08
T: 11h53
